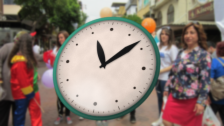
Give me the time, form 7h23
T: 11h08
